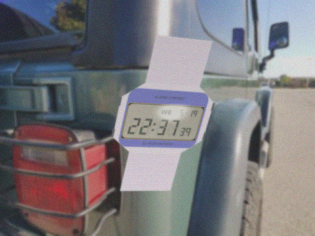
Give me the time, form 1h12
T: 22h37
